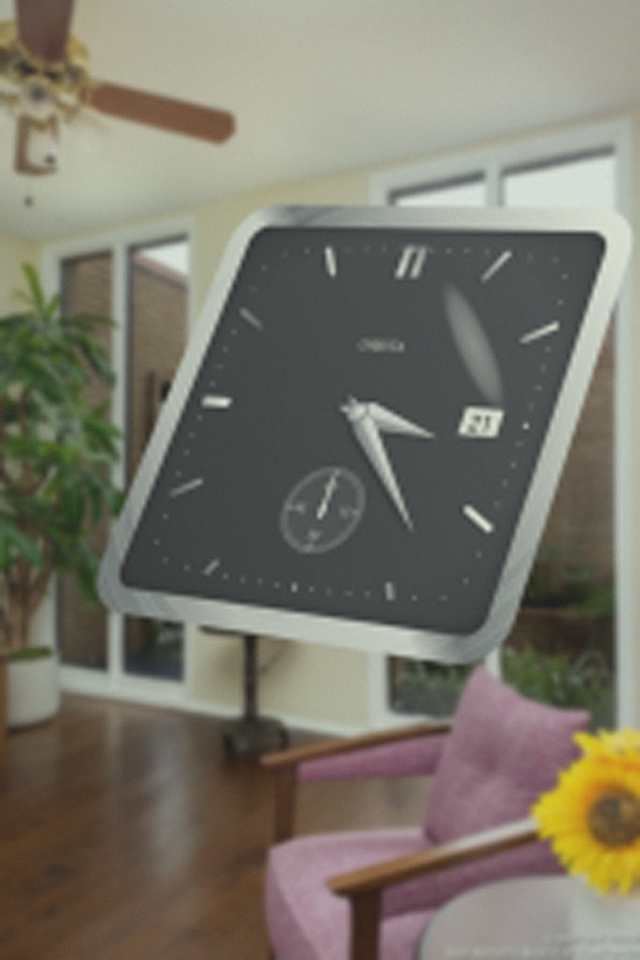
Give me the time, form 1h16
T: 3h23
